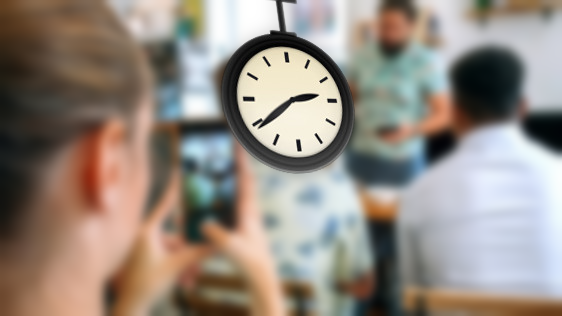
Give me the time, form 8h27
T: 2h39
